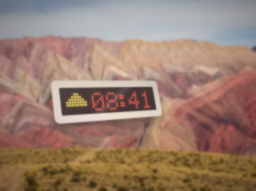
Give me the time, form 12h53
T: 8h41
